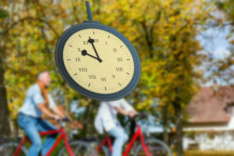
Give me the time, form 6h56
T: 9h58
